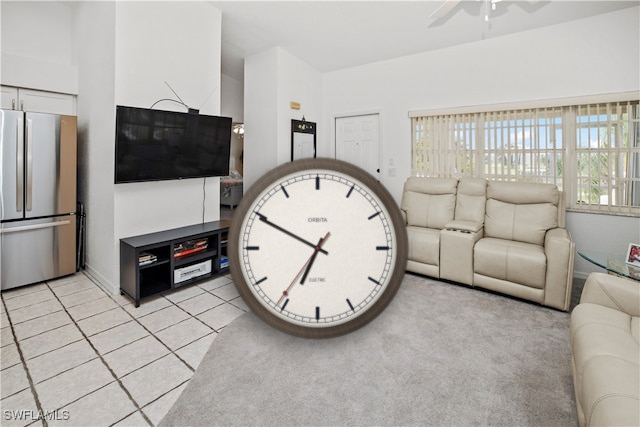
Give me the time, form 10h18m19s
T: 6h49m36s
